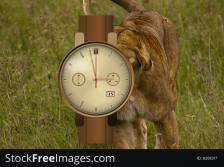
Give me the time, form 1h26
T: 2h58
